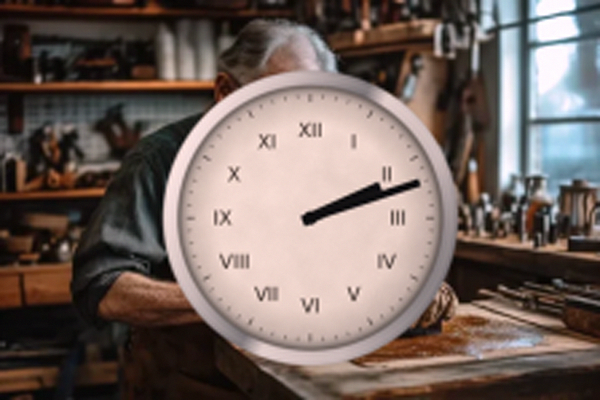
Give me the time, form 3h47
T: 2h12
